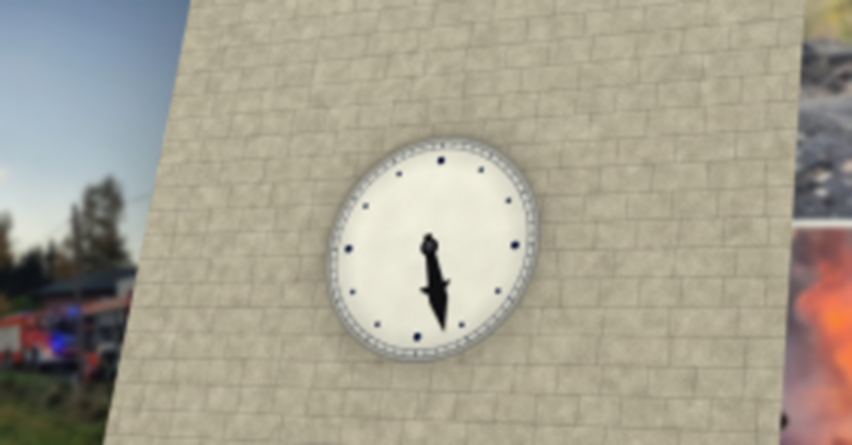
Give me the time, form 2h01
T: 5h27
